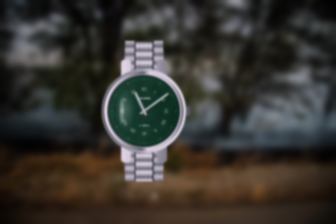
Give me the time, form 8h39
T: 11h09
